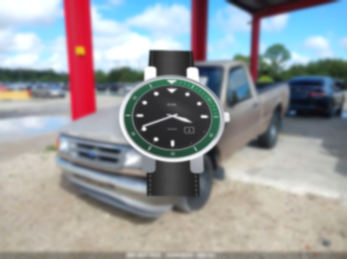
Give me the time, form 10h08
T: 3h41
